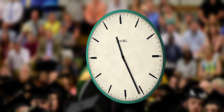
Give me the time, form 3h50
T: 11h26
